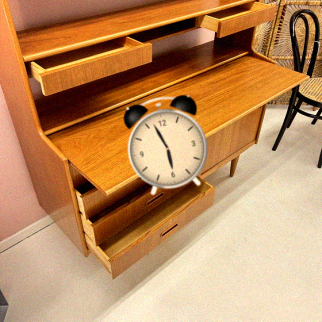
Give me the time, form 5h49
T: 5h57
